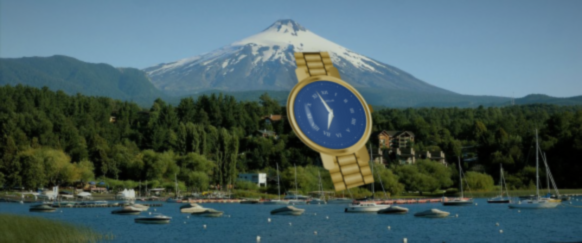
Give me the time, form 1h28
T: 6h57
